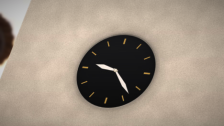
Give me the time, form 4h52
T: 9h23
